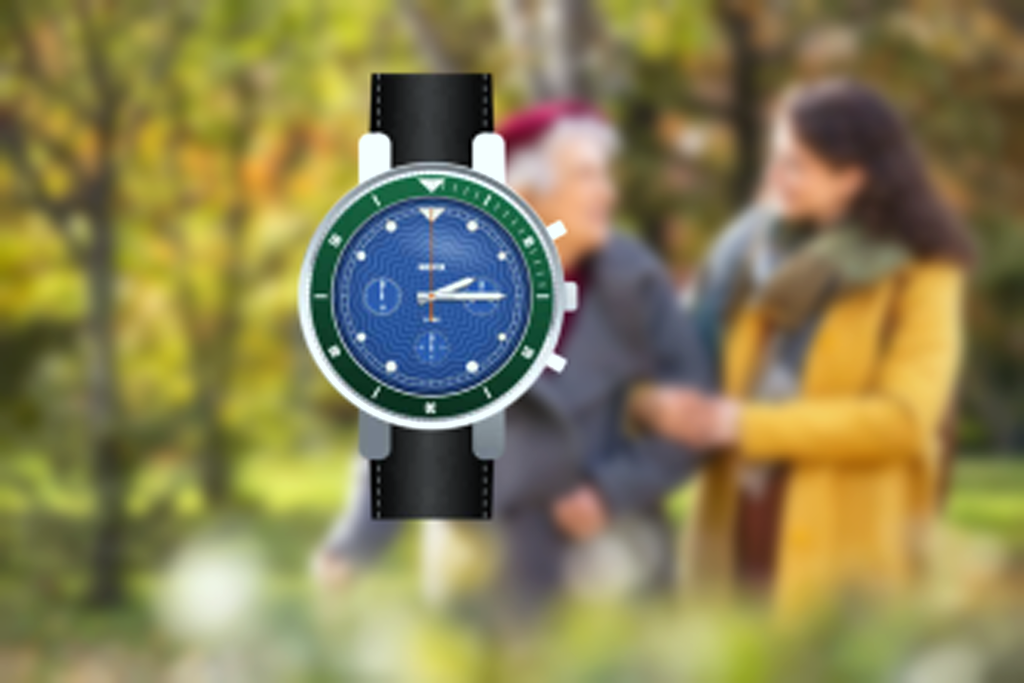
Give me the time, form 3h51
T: 2h15
